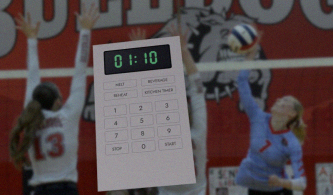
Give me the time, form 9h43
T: 1h10
